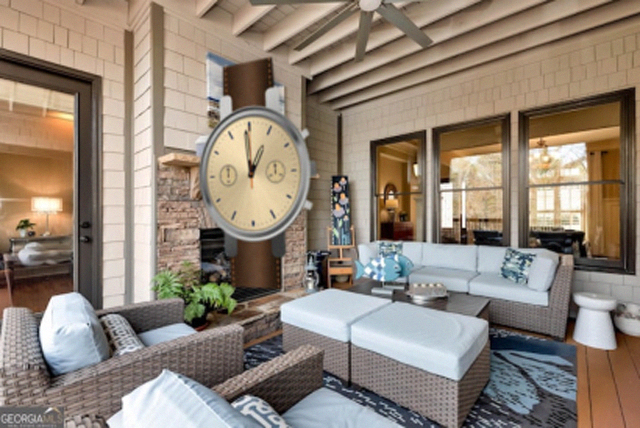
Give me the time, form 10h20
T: 12h59
